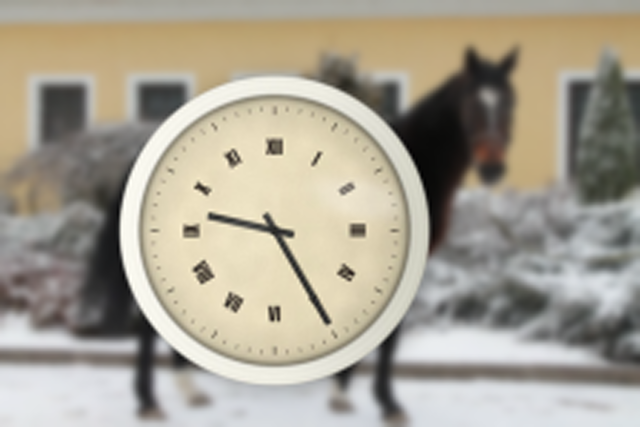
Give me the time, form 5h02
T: 9h25
